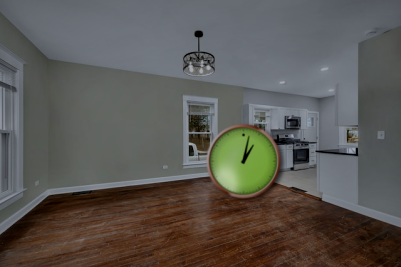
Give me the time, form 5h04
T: 1h02
